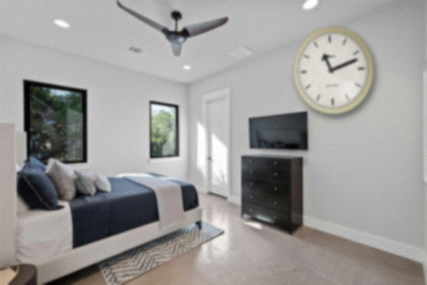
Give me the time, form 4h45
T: 11h12
